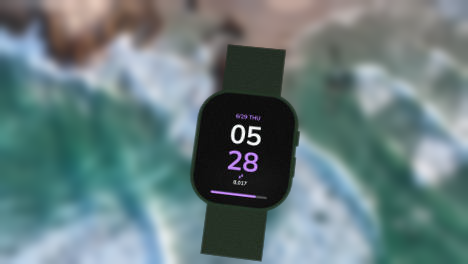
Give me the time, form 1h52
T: 5h28
